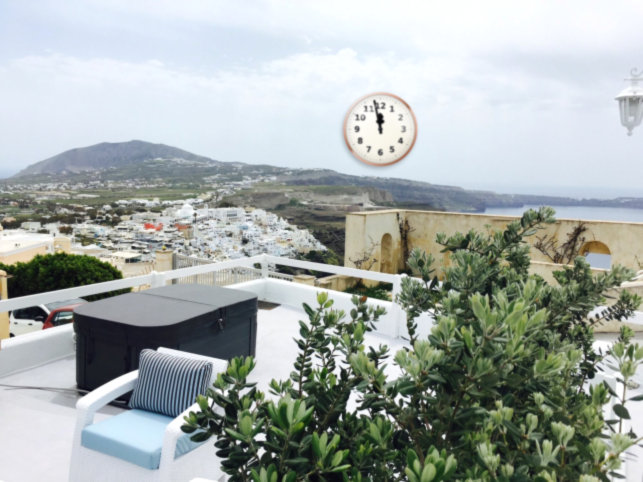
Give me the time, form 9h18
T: 11h58
